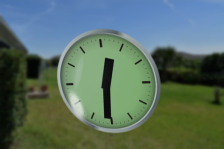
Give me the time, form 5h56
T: 12h31
